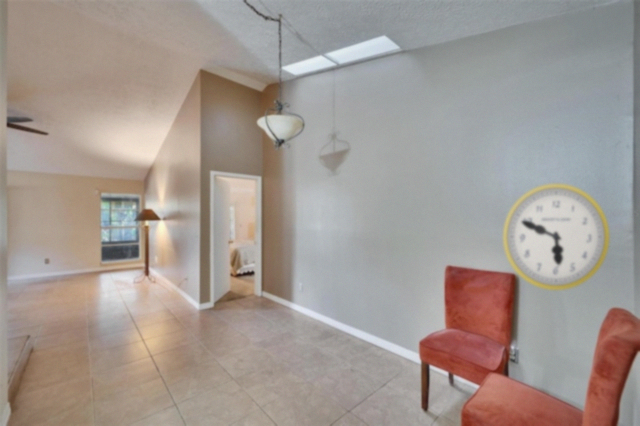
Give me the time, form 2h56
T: 5h49
